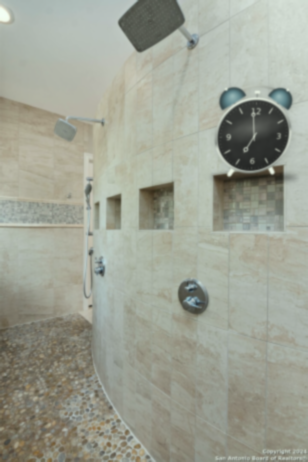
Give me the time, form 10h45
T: 6h59
